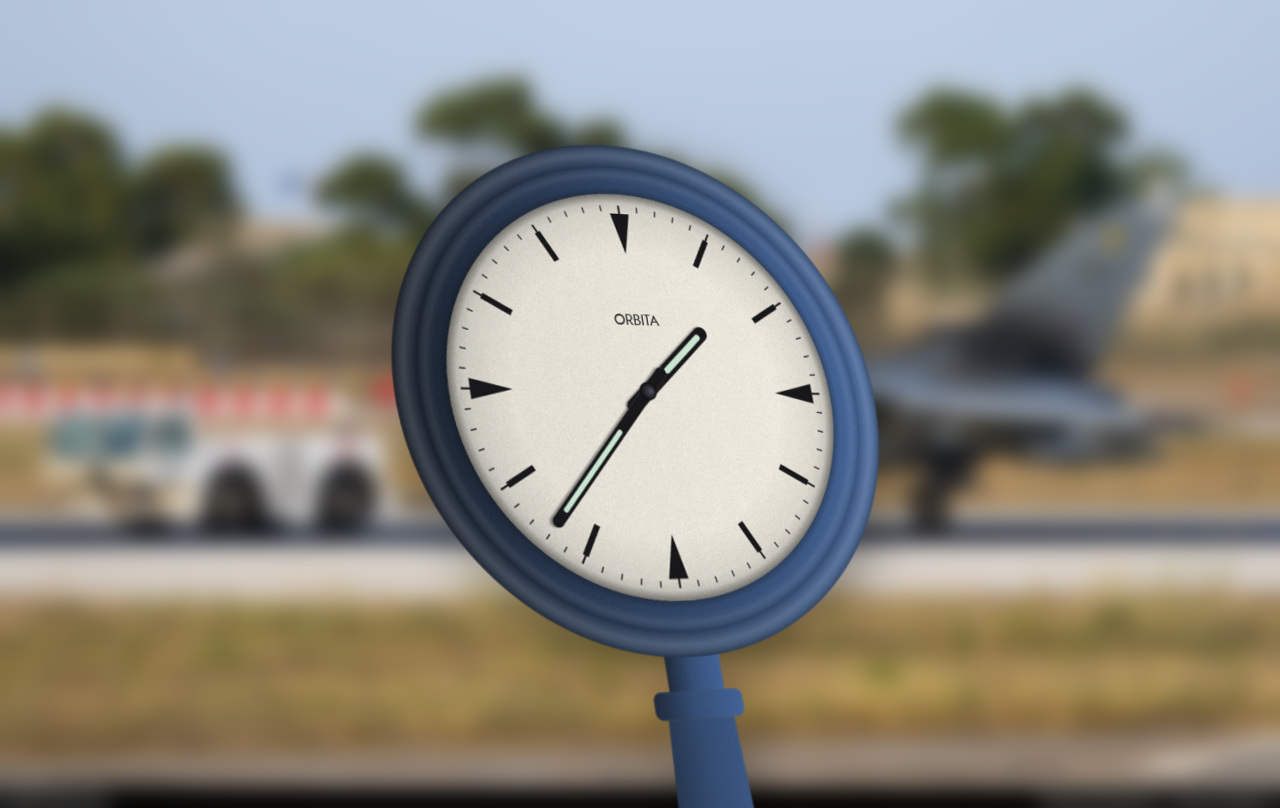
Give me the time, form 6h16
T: 1h37
